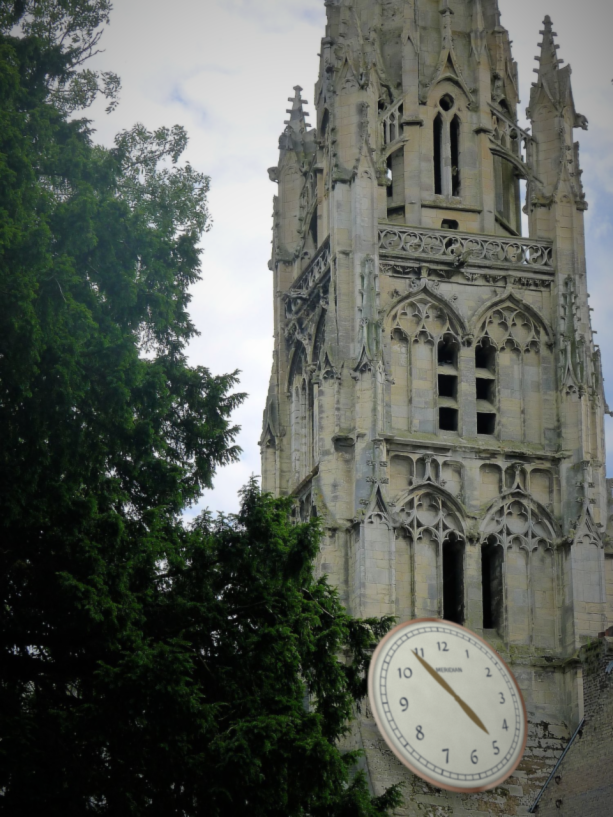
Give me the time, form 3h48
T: 4h54
